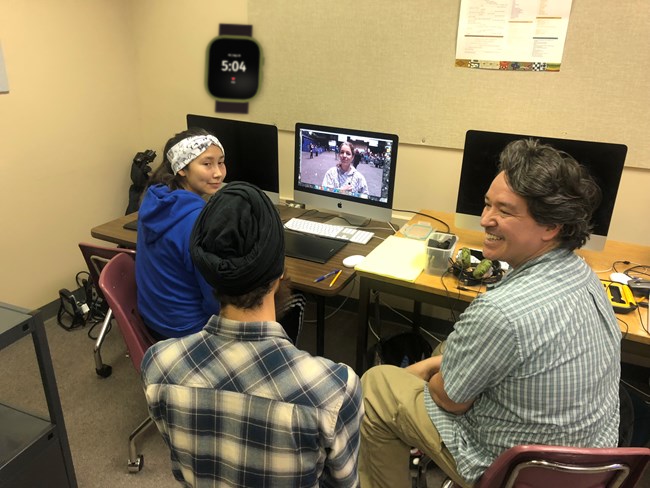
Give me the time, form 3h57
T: 5h04
